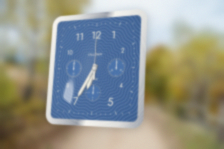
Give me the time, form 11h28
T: 6h35
